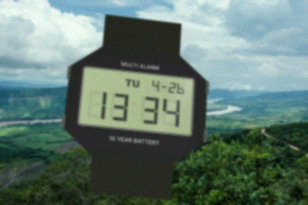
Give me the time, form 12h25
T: 13h34
